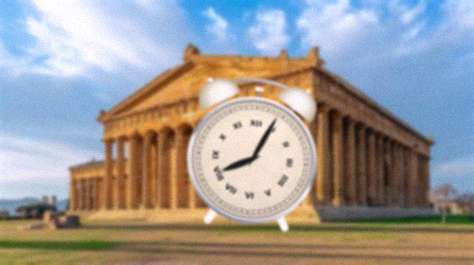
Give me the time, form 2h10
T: 8h04
